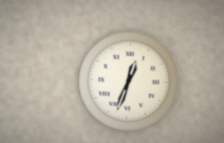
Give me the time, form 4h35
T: 12h33
